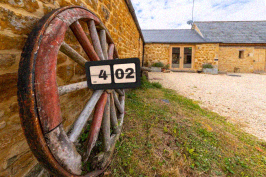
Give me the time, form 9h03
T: 4h02
